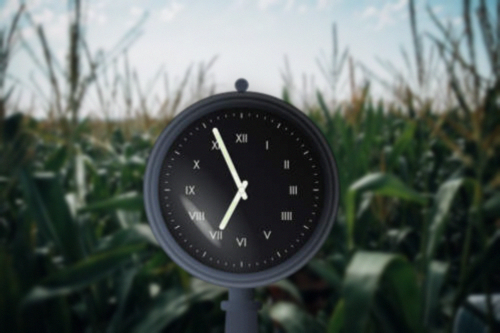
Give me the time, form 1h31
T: 6h56
